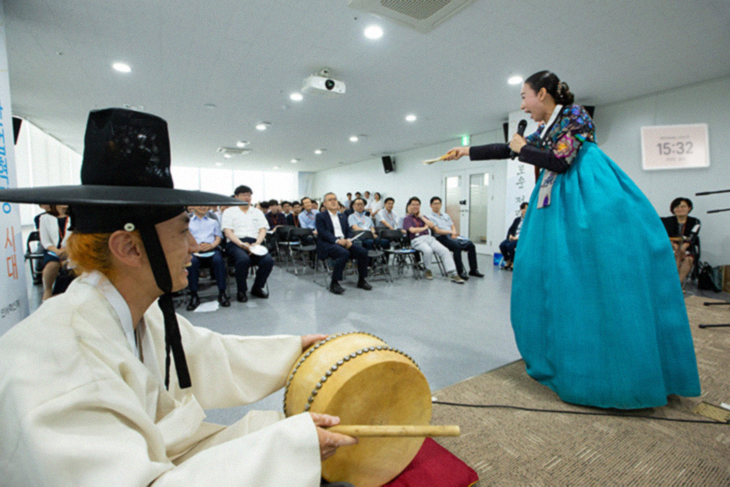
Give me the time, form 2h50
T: 15h32
